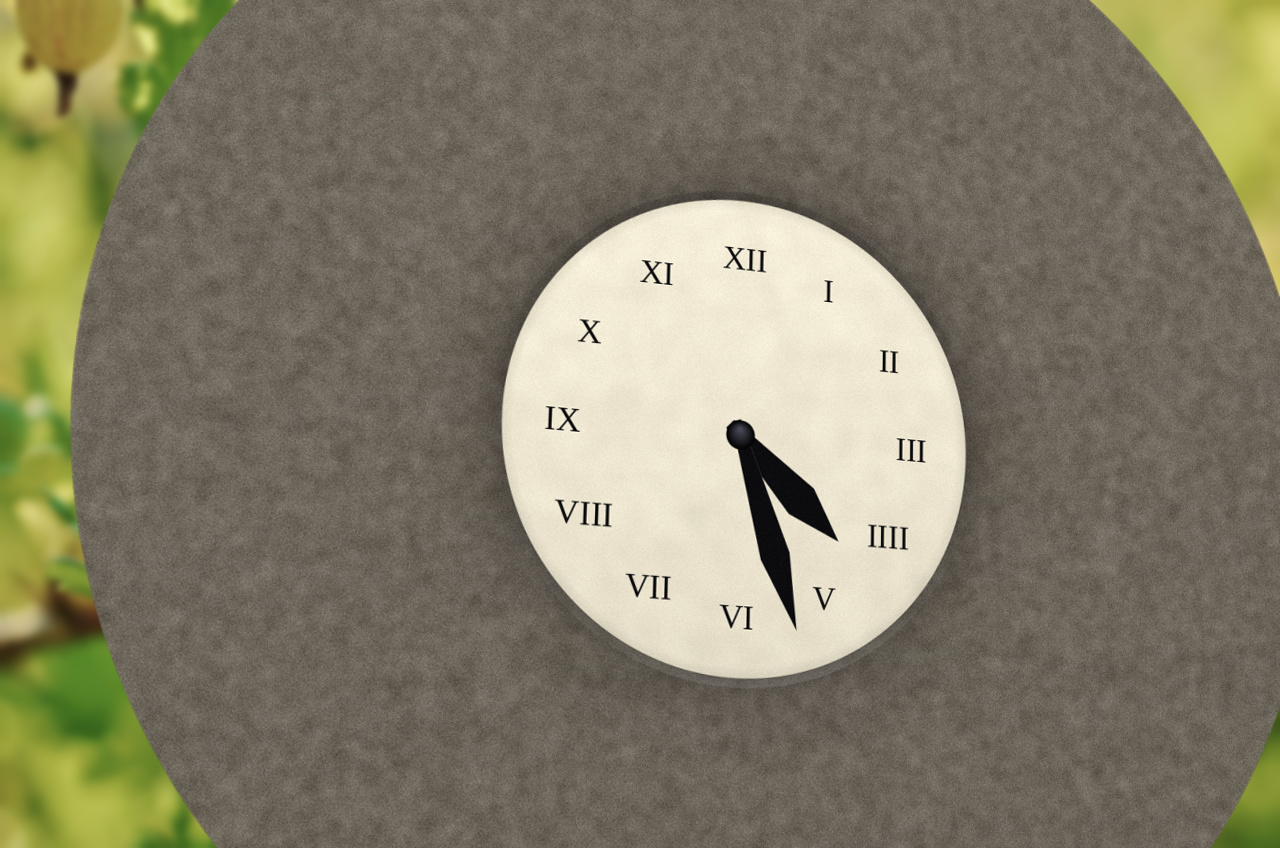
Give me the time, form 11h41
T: 4h27
